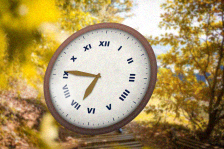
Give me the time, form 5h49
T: 6h46
